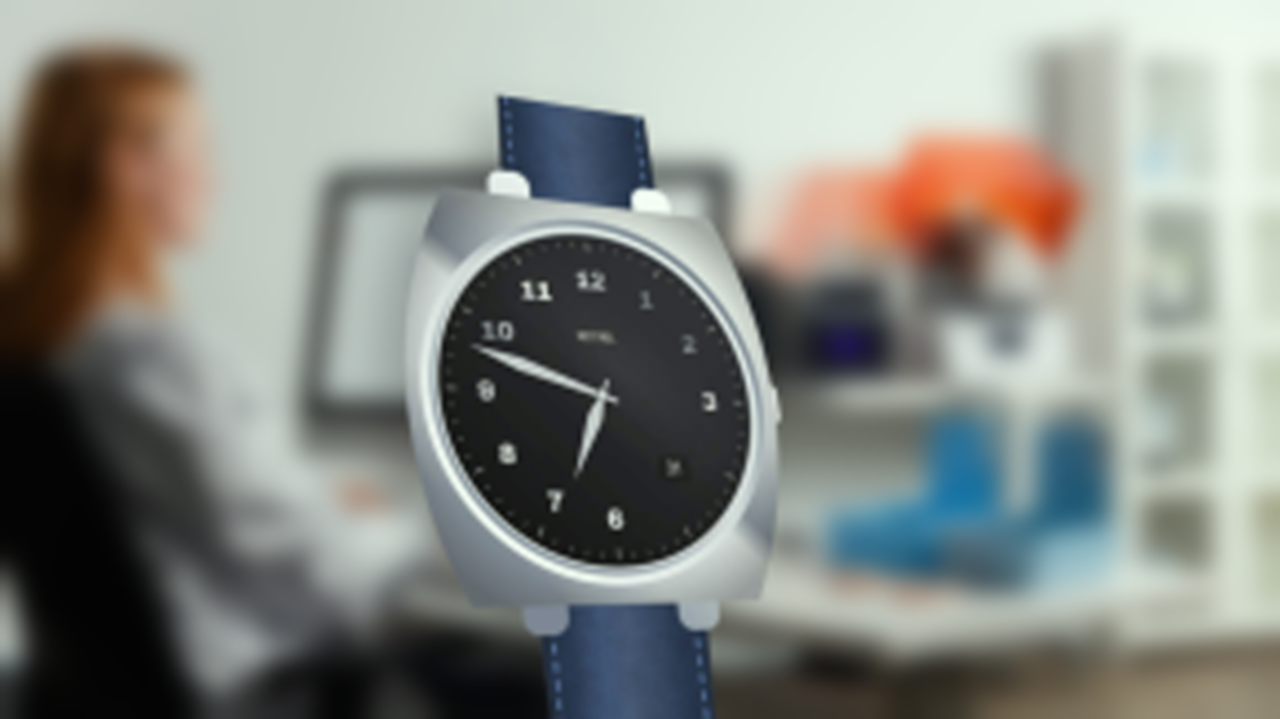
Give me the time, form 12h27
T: 6h48
